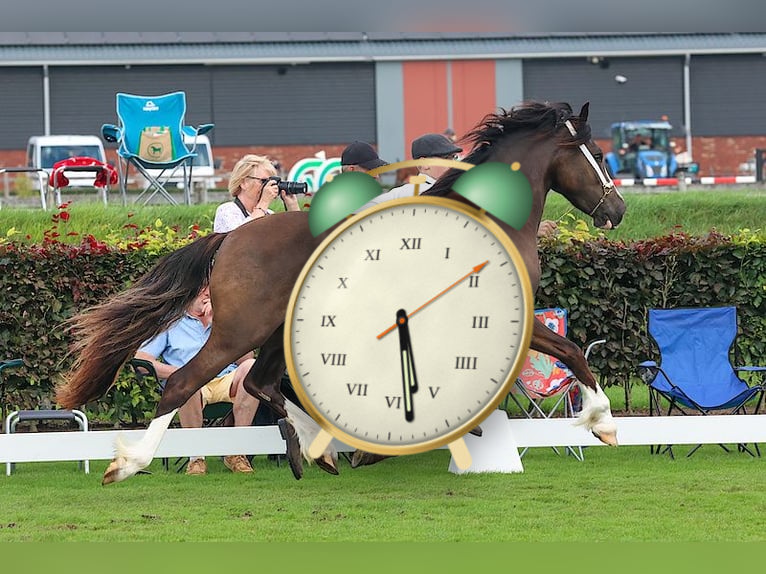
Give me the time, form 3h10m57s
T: 5h28m09s
